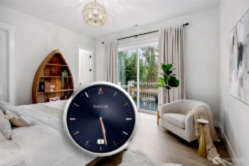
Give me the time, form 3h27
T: 5h28
